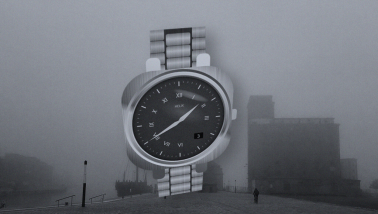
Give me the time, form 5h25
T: 1h40
